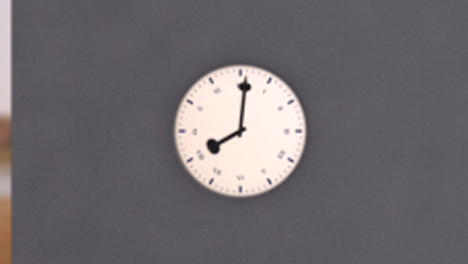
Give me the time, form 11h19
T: 8h01
